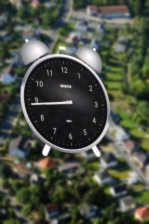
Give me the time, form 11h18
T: 8h44
